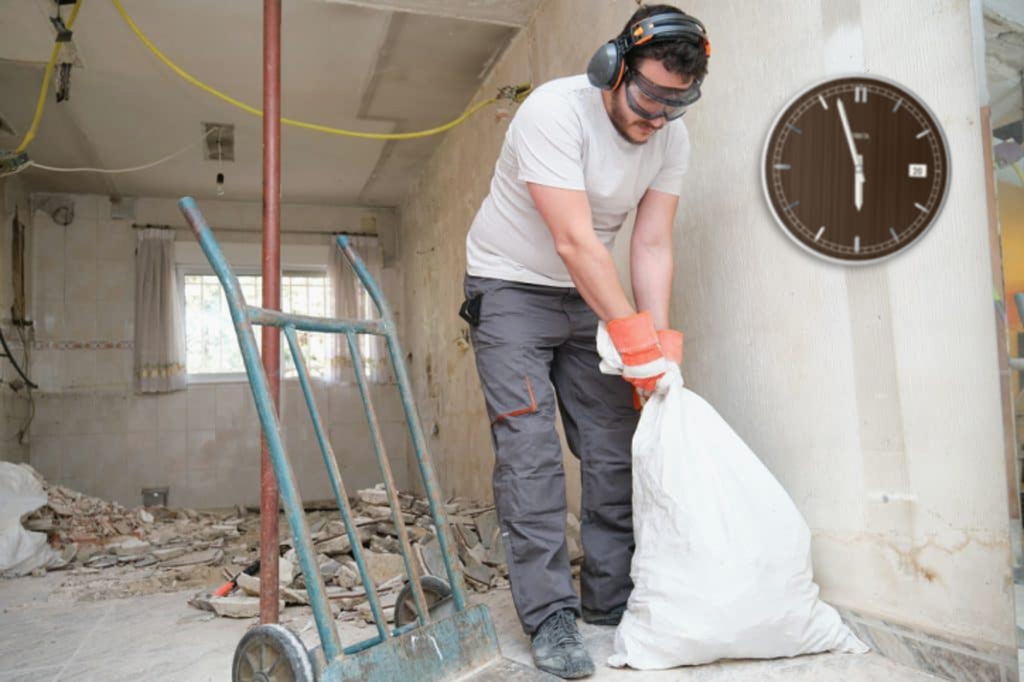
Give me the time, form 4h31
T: 5h57
